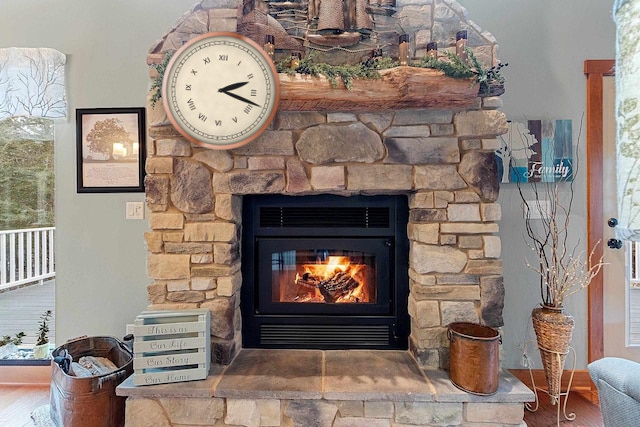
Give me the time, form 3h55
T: 2h18
